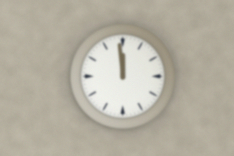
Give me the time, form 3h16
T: 11h59
